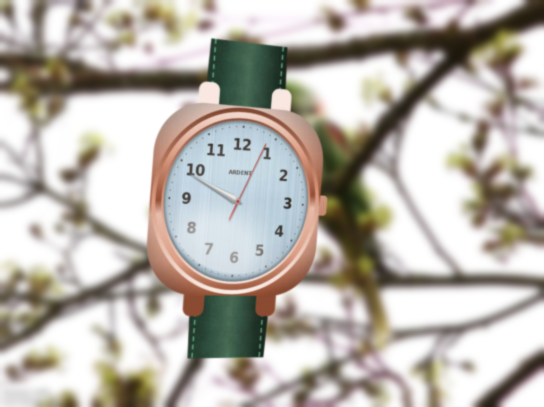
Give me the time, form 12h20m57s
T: 9h49m04s
